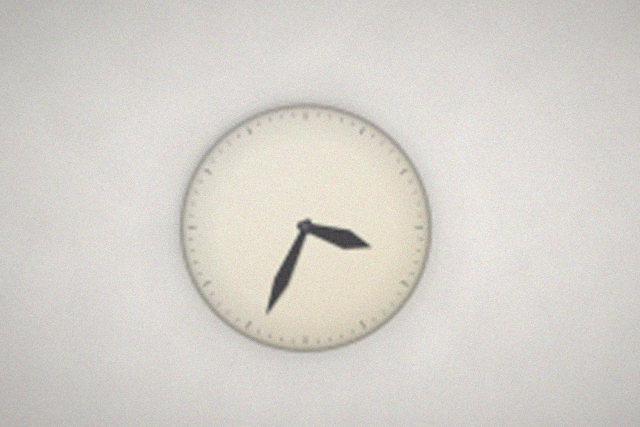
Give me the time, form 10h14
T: 3h34
